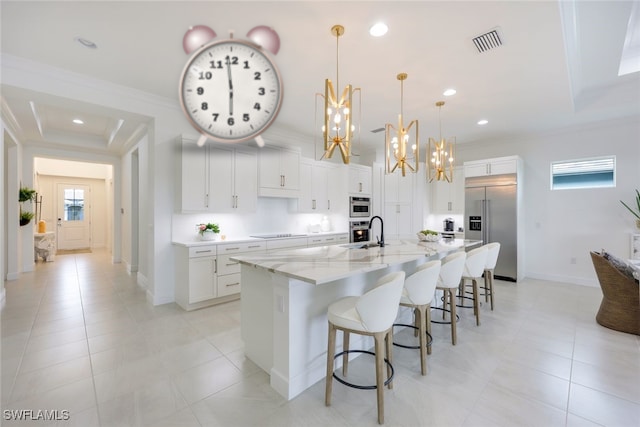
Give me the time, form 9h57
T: 5h59
